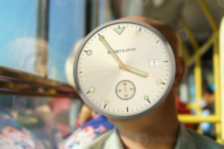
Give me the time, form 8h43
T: 3h55
